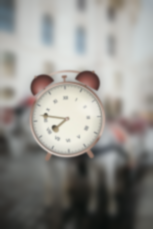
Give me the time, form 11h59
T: 7h47
